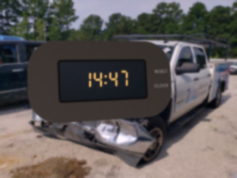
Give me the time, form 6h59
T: 14h47
